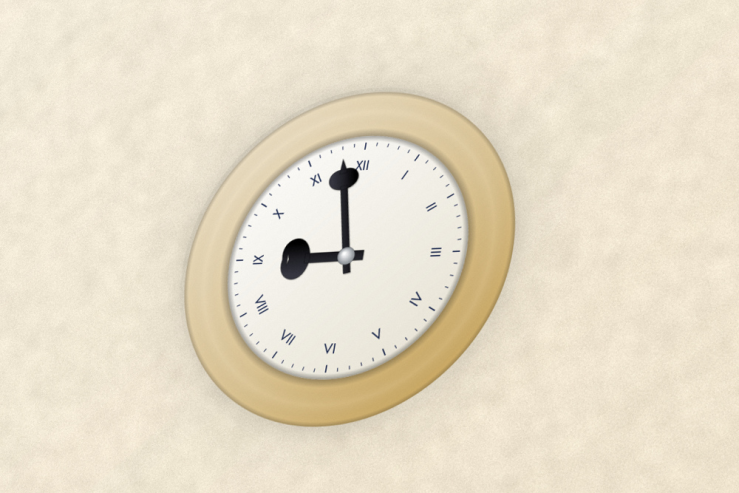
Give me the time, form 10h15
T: 8h58
